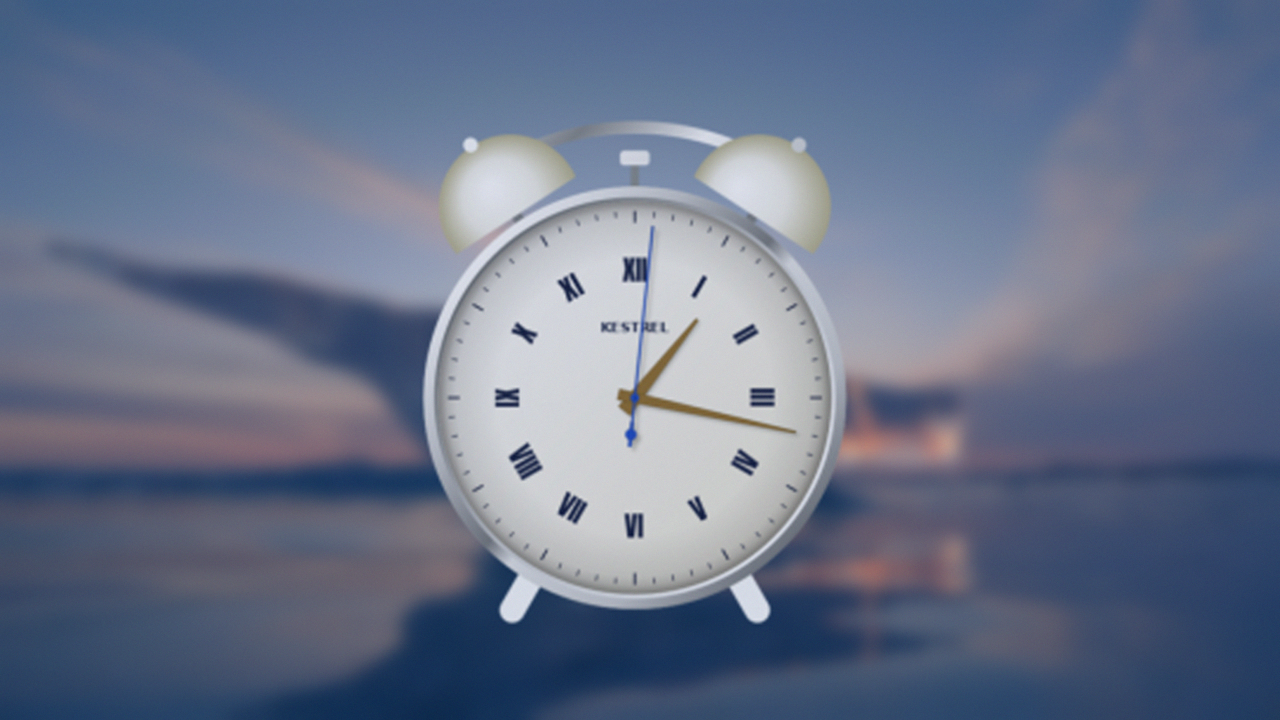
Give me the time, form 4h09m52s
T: 1h17m01s
